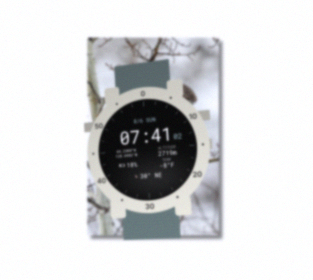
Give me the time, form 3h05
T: 7h41
